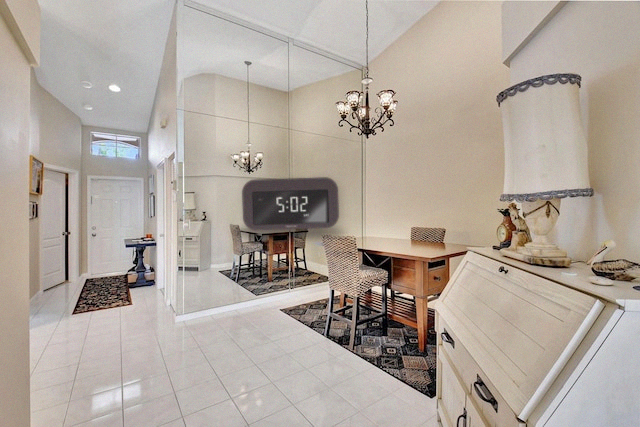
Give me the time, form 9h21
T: 5h02
